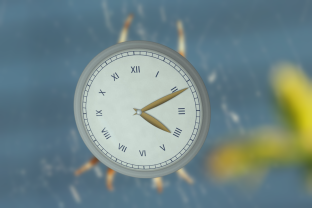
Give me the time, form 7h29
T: 4h11
